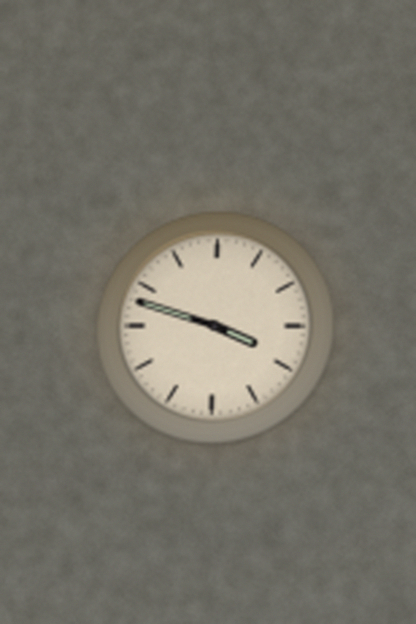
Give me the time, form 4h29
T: 3h48
